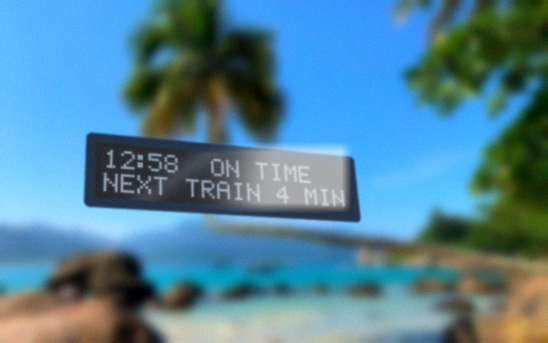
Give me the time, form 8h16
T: 12h58
